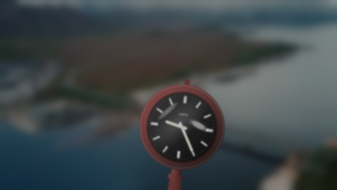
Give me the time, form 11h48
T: 9h25
